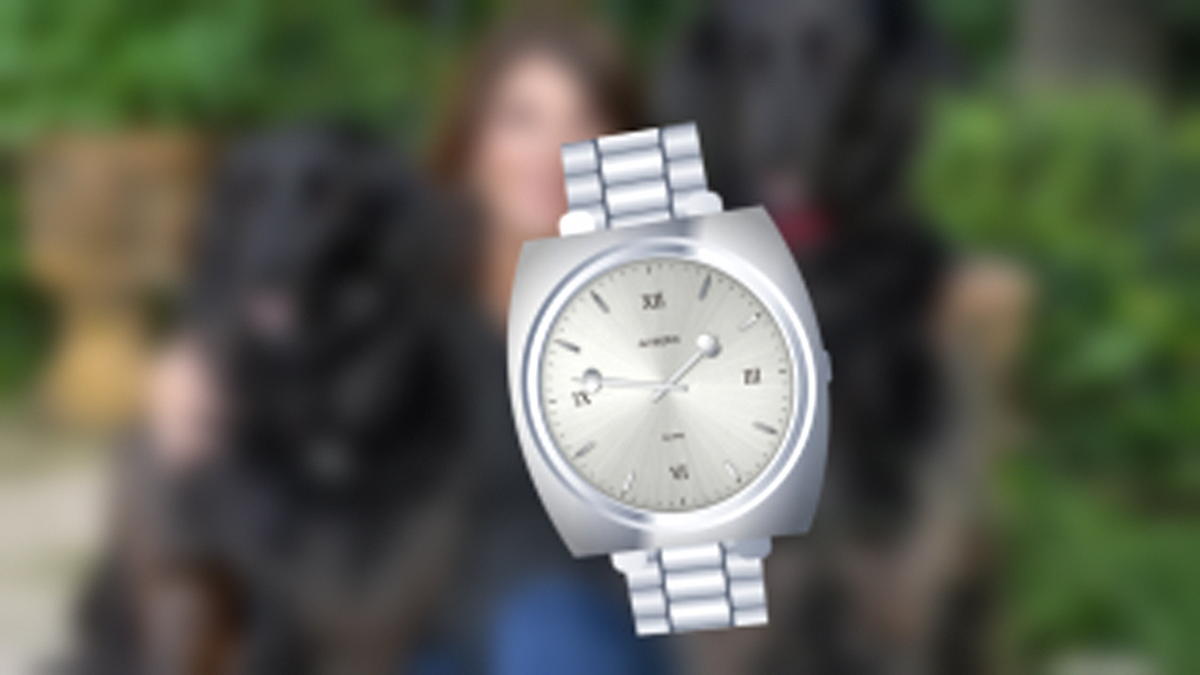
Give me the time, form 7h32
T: 1h47
